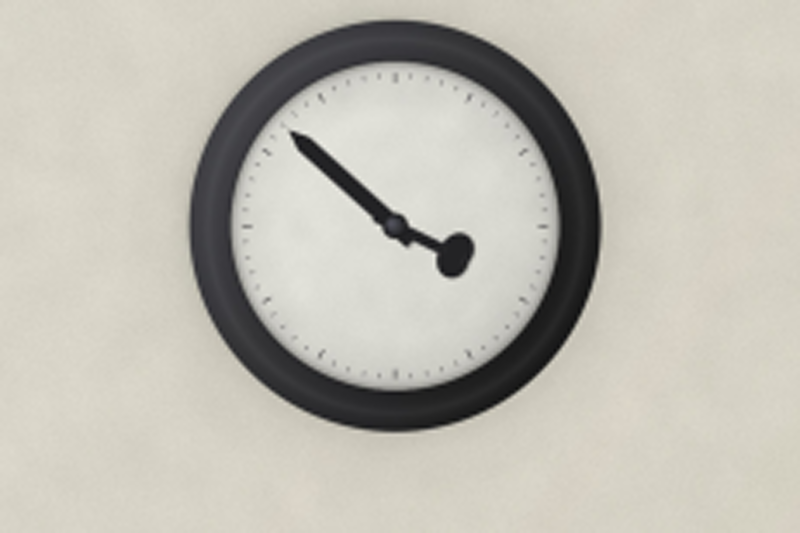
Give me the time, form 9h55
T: 3h52
